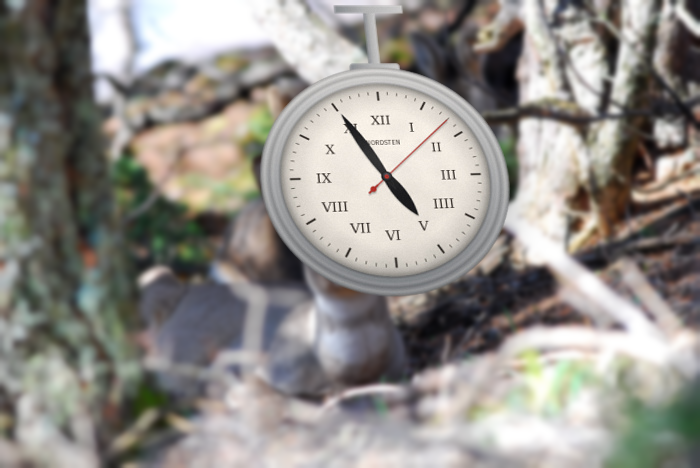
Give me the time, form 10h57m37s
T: 4h55m08s
